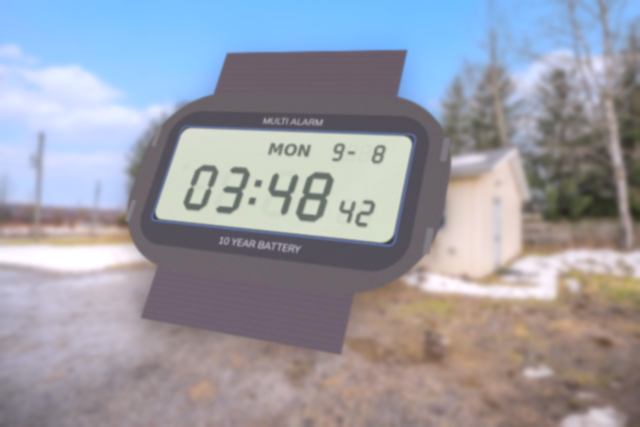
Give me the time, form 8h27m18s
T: 3h48m42s
